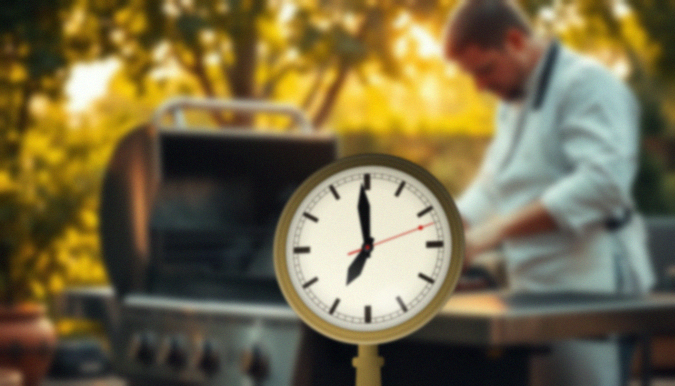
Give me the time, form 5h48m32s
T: 6h59m12s
